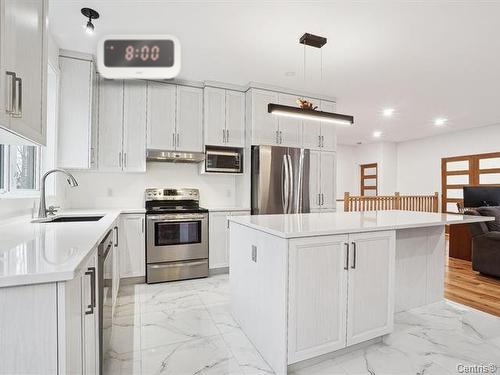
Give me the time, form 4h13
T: 8h00
